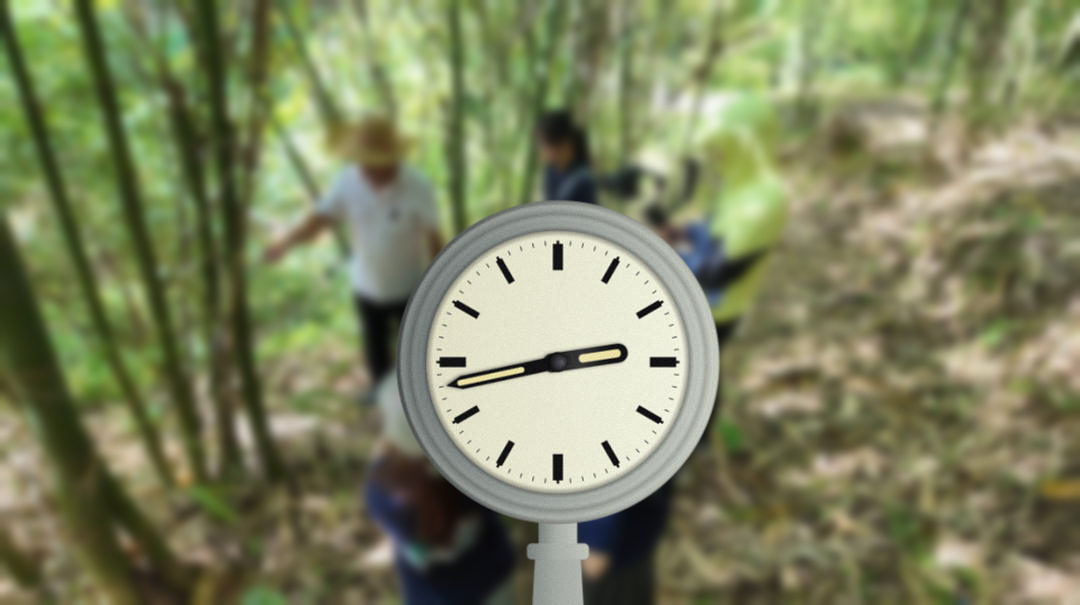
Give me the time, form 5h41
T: 2h43
